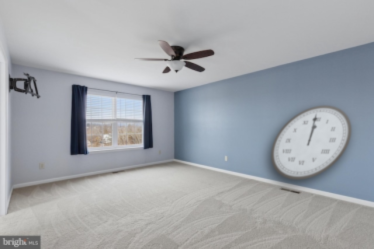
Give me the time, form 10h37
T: 11h59
